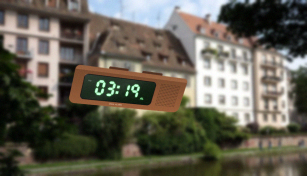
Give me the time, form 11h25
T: 3h19
